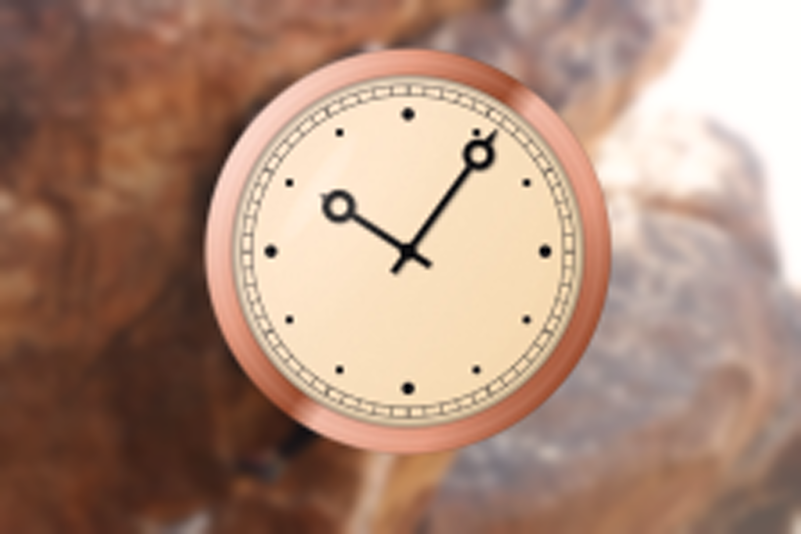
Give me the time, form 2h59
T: 10h06
